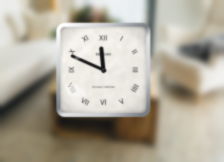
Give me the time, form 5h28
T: 11h49
